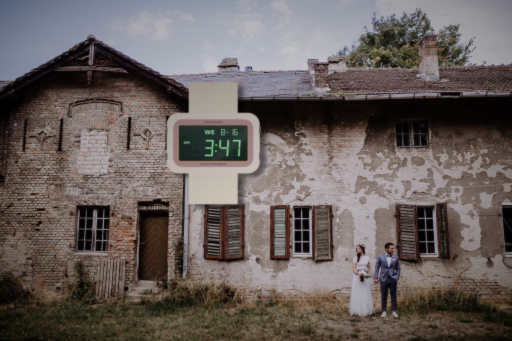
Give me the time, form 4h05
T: 3h47
